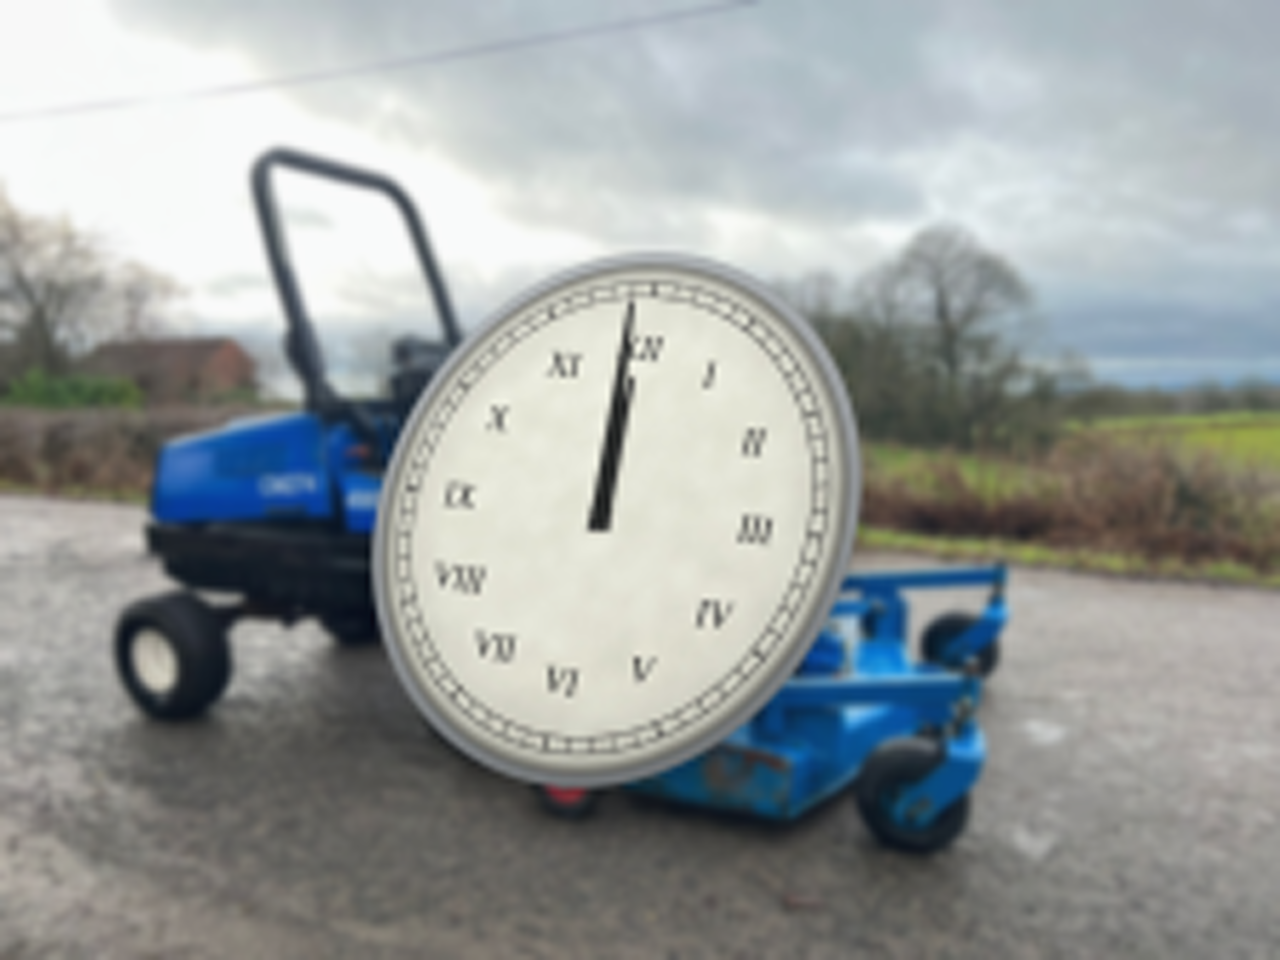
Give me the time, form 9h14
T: 11h59
